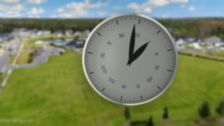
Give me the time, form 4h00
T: 12h59
